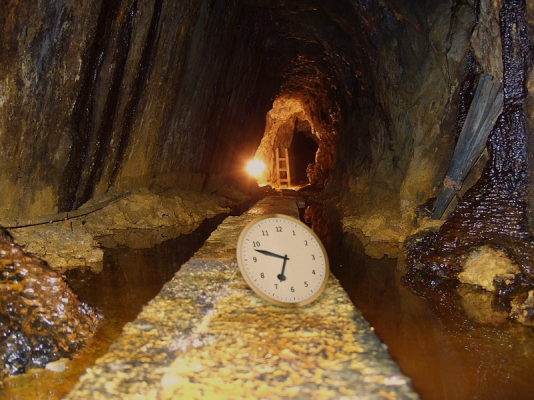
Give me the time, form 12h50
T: 6h48
